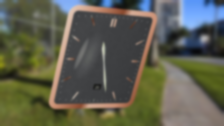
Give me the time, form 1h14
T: 11h27
